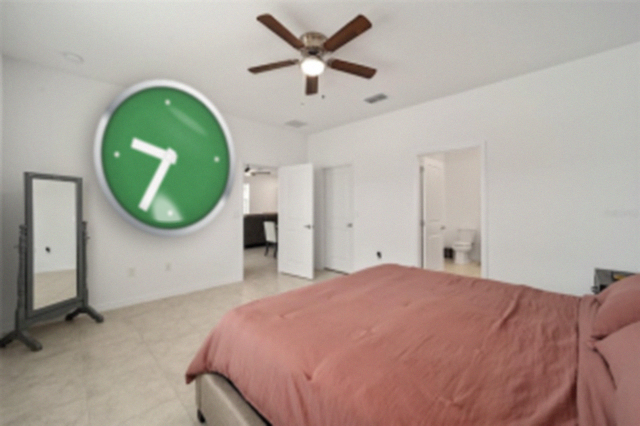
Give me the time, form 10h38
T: 9h35
